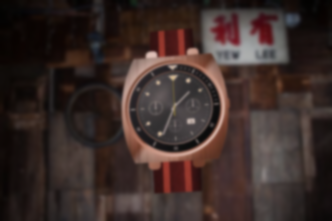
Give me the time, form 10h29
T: 1h34
